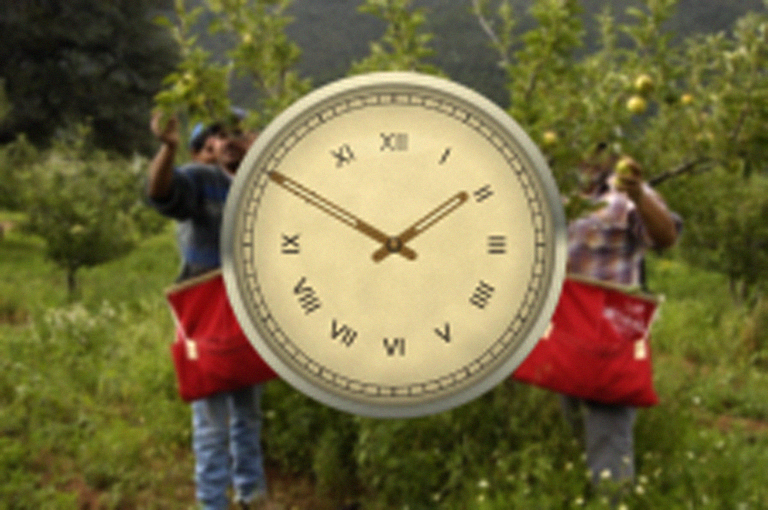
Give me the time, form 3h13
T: 1h50
